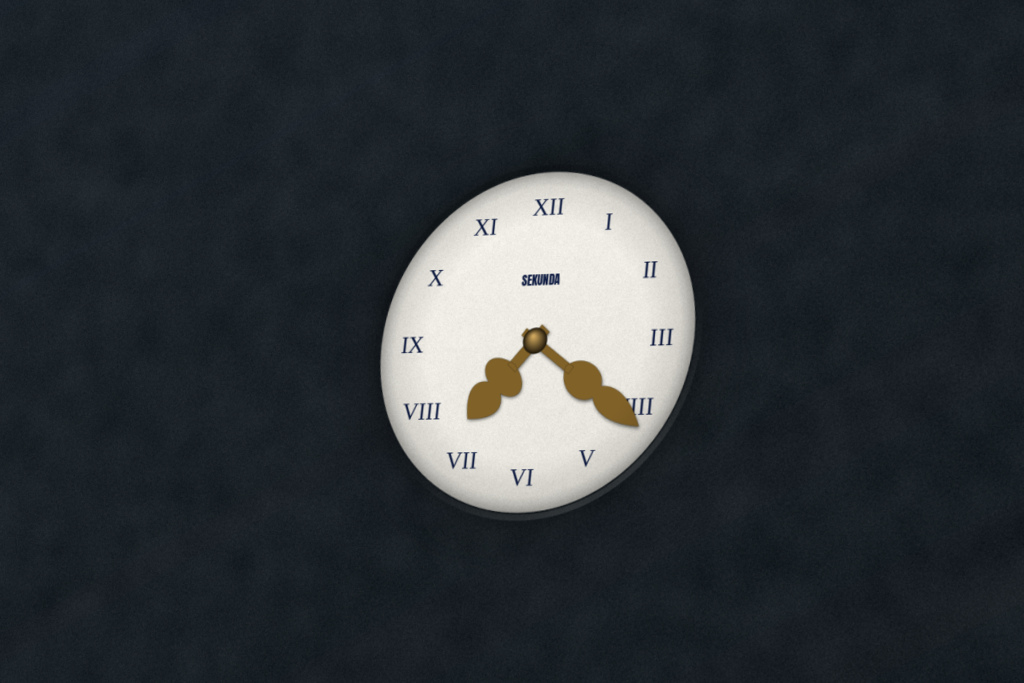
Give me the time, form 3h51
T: 7h21
